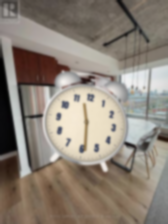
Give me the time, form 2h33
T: 11h29
